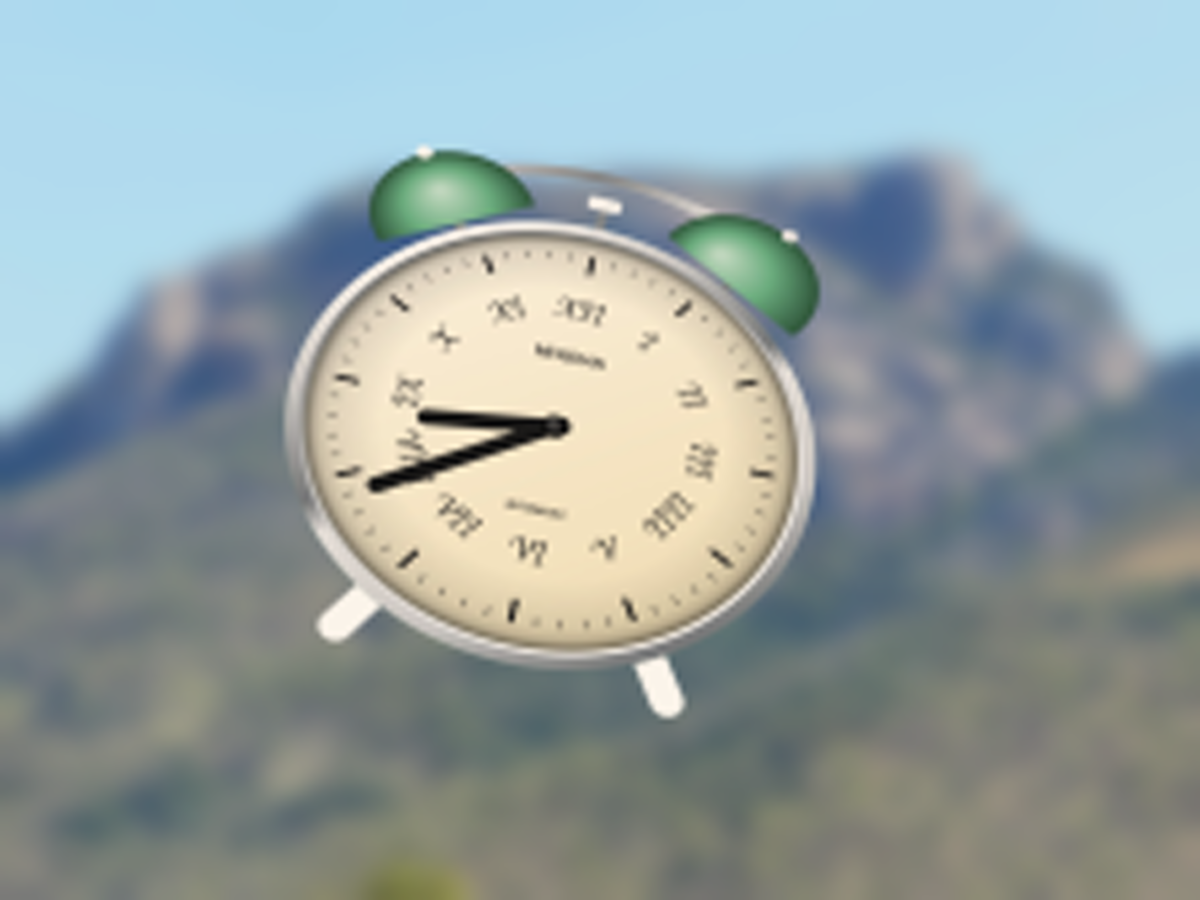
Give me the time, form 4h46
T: 8h39
